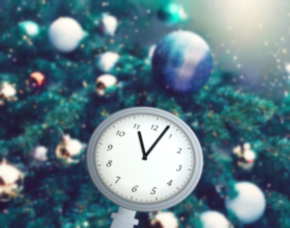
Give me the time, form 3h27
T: 11h03
